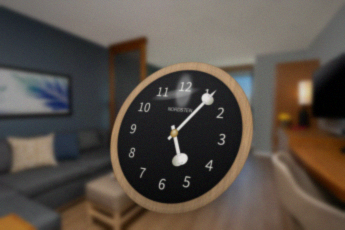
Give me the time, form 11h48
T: 5h06
